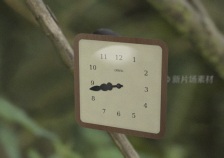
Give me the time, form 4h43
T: 8h43
